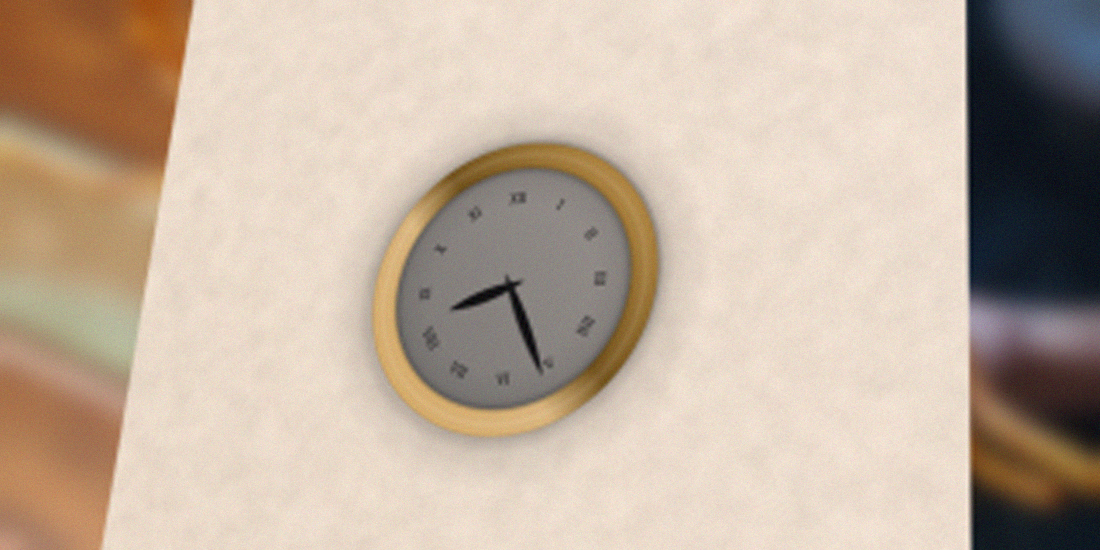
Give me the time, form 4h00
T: 8h26
